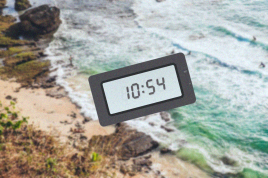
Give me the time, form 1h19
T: 10h54
